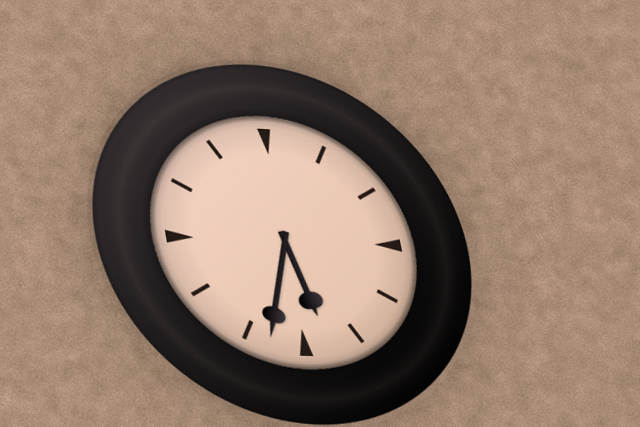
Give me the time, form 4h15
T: 5h33
